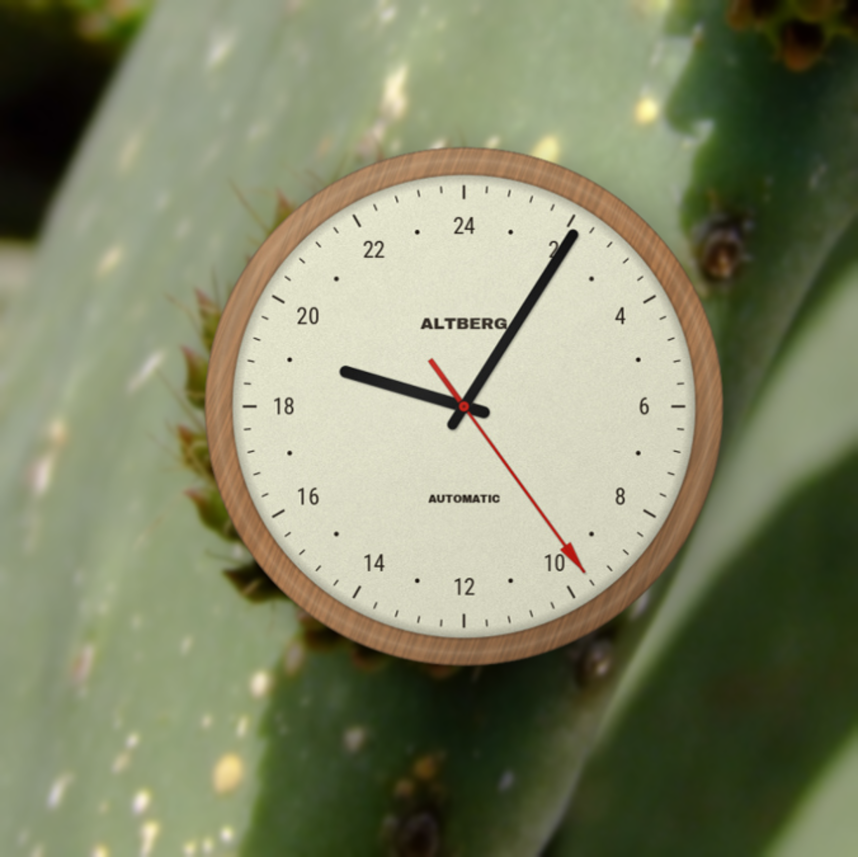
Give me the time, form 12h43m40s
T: 19h05m24s
